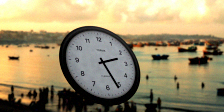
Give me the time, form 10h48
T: 2h26
